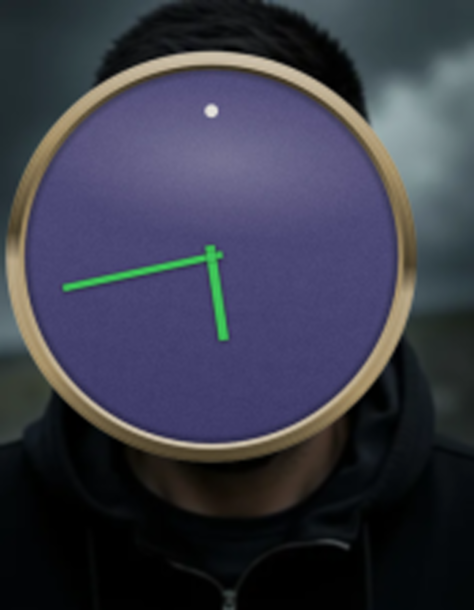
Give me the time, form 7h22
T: 5h43
